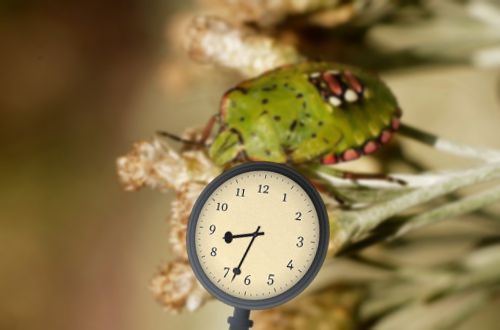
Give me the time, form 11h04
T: 8h33
